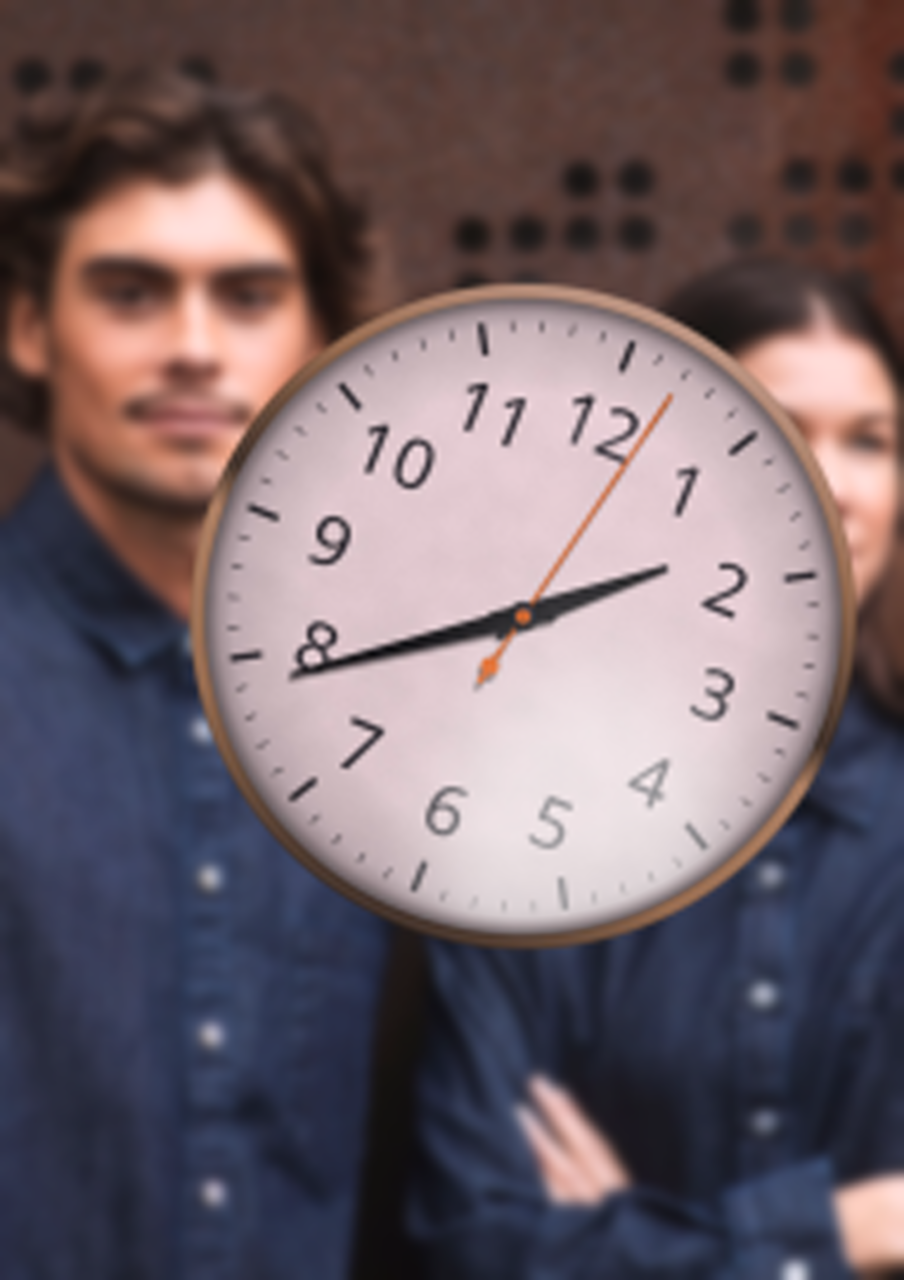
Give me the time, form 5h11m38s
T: 1h39m02s
